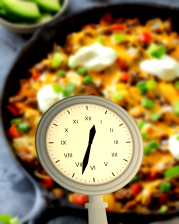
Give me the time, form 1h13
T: 12h33
